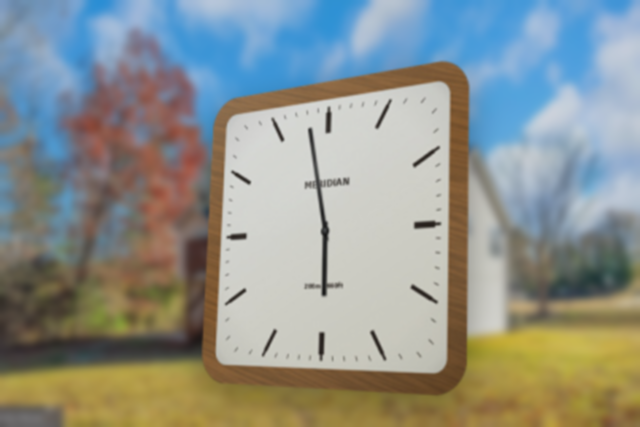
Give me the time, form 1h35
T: 5h58
